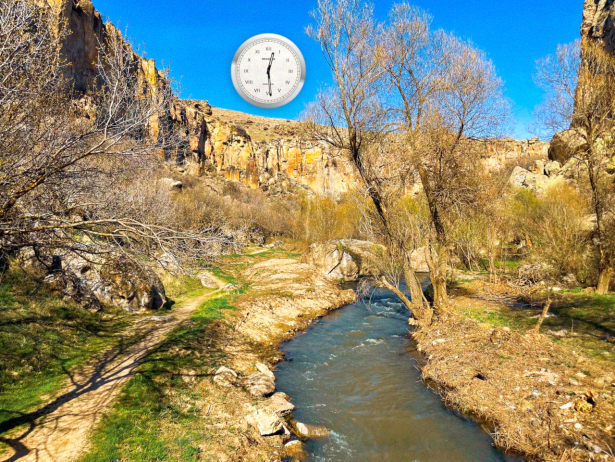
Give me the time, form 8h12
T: 12h29
